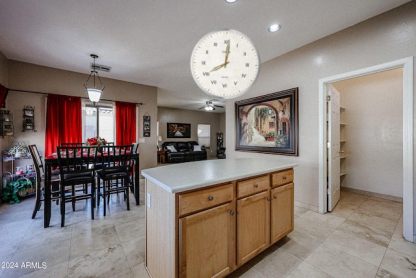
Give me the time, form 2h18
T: 8h01
